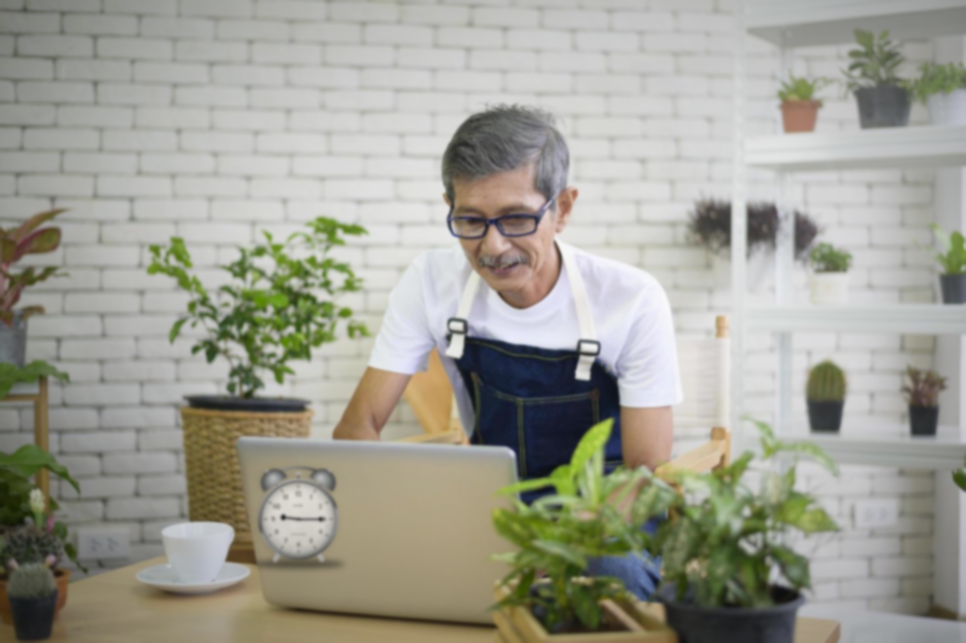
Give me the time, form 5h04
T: 9h15
